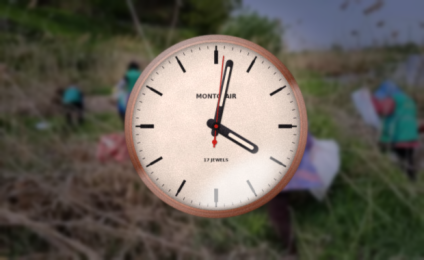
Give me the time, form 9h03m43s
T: 4h02m01s
